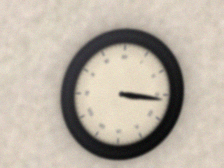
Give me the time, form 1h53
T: 3h16
